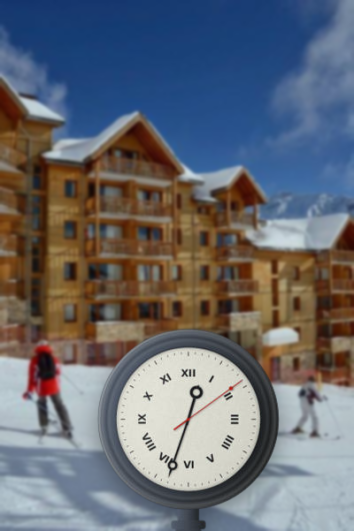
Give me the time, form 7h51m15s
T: 12h33m09s
